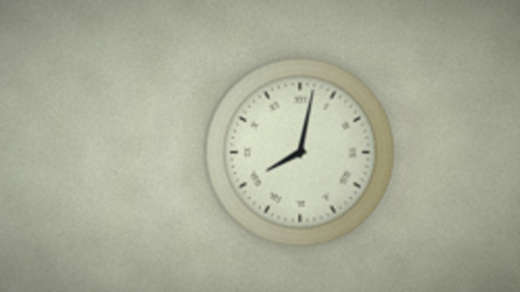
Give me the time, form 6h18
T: 8h02
